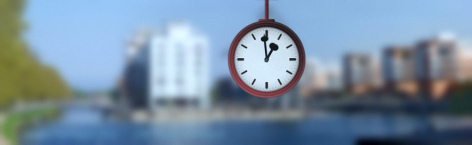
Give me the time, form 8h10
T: 12h59
